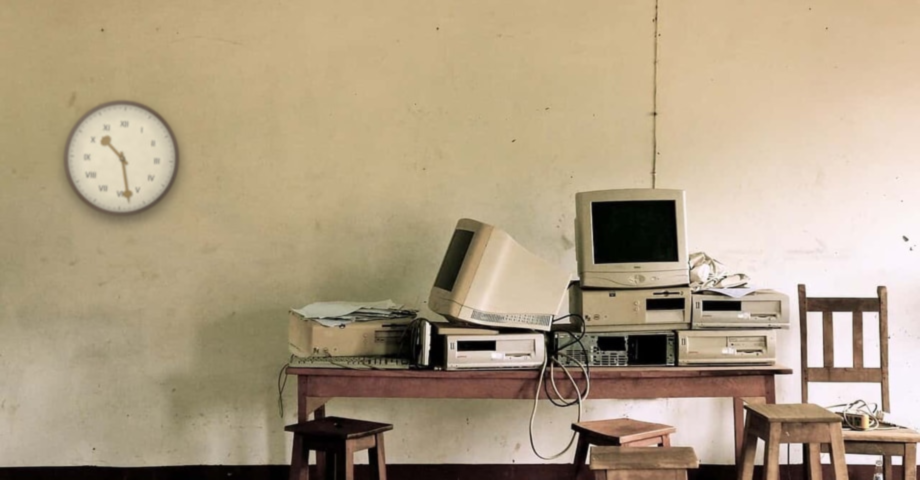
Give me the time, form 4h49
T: 10h28
